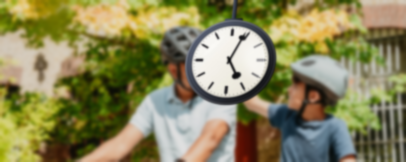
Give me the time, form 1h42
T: 5h04
